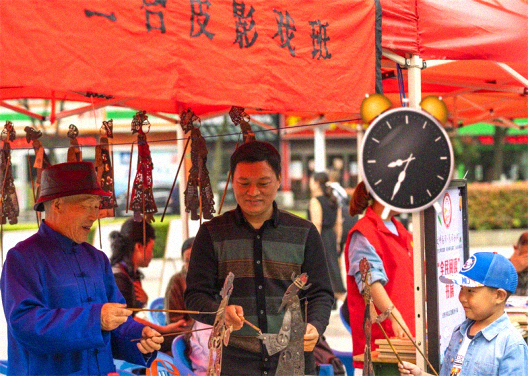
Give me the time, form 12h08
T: 8h35
